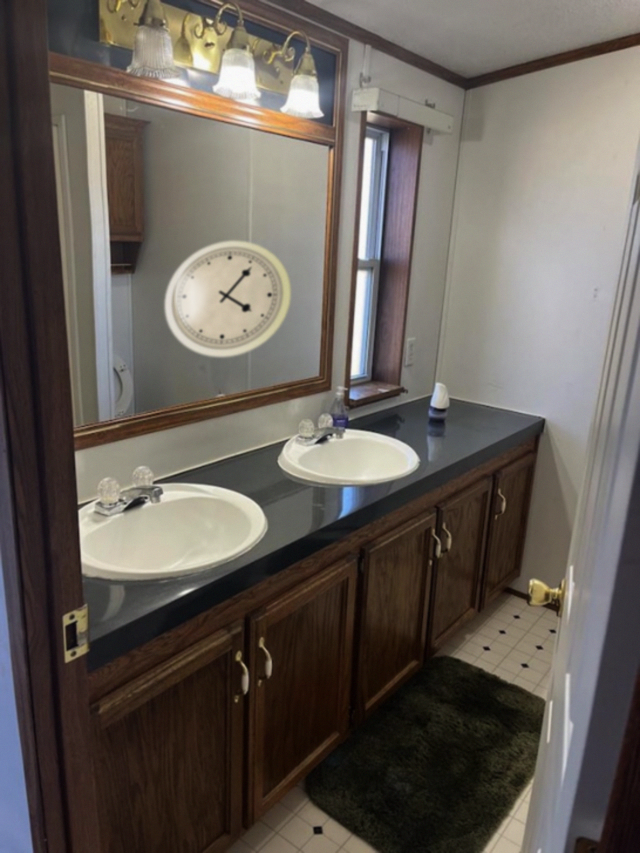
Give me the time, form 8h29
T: 4h06
